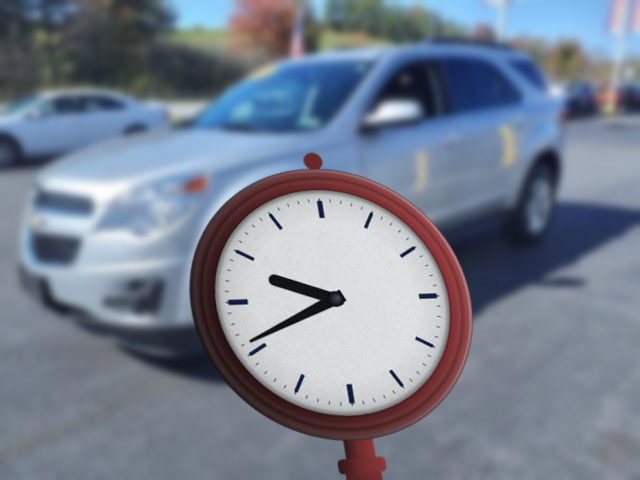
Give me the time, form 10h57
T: 9h41
